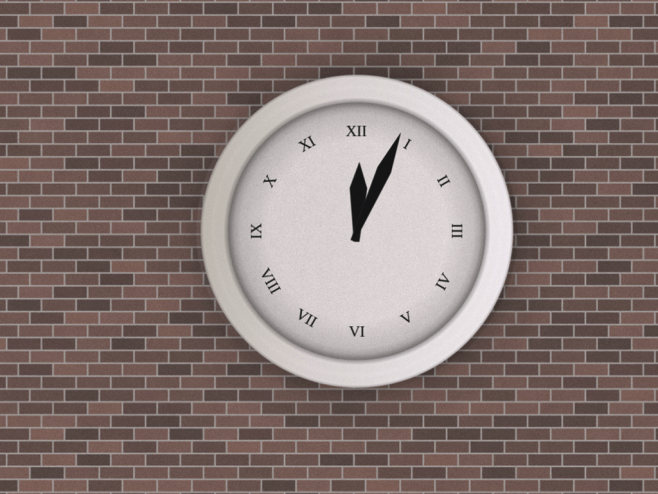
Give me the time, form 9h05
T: 12h04
